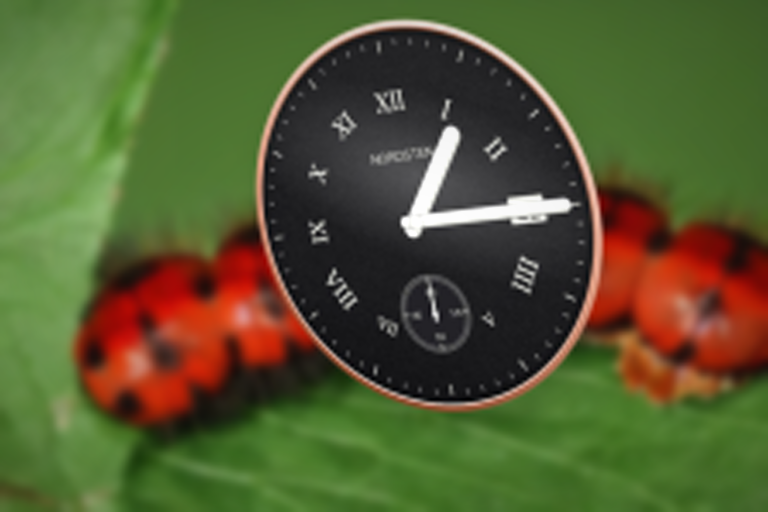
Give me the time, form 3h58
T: 1h15
